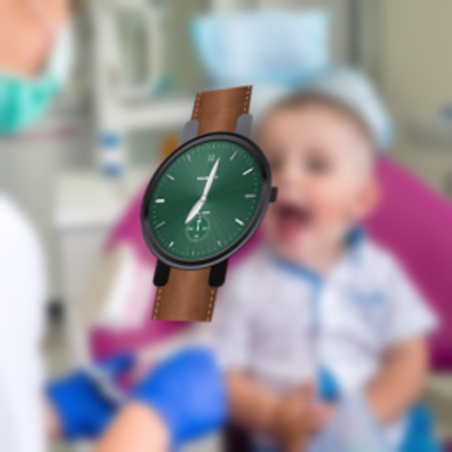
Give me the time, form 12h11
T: 7h02
